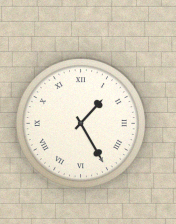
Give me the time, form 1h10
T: 1h25
